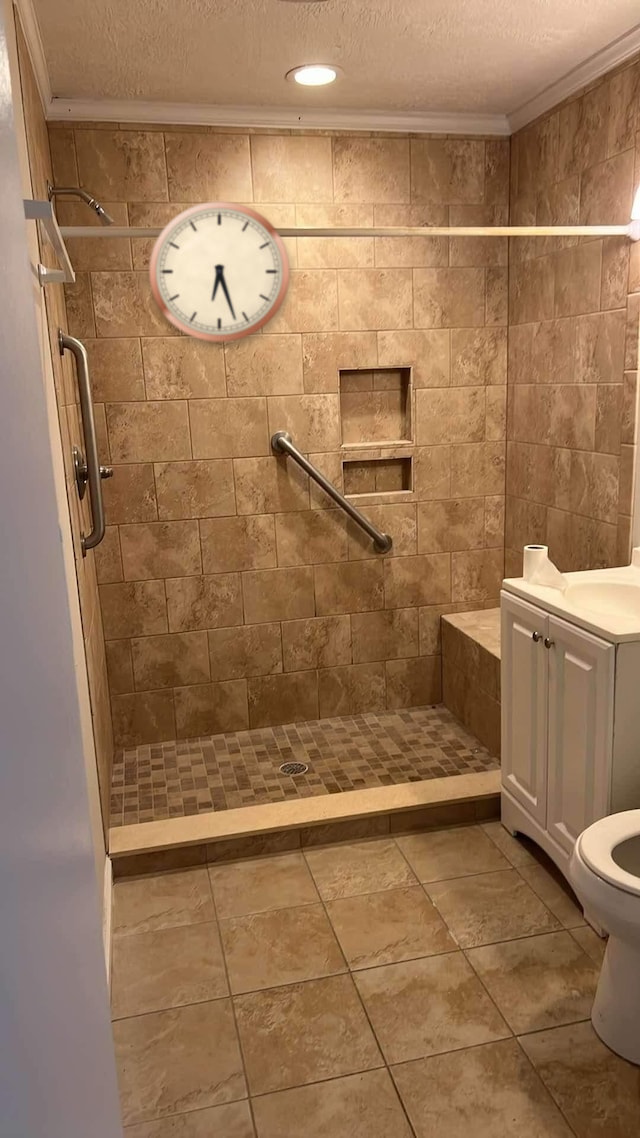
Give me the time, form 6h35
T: 6h27
